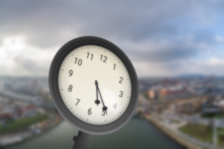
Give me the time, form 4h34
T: 5h24
